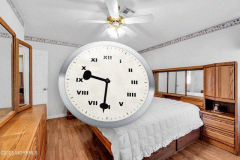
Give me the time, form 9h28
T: 9h31
